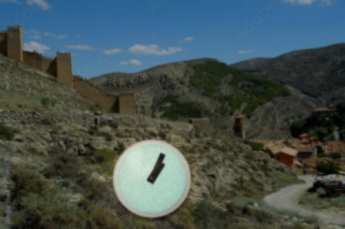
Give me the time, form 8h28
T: 1h04
